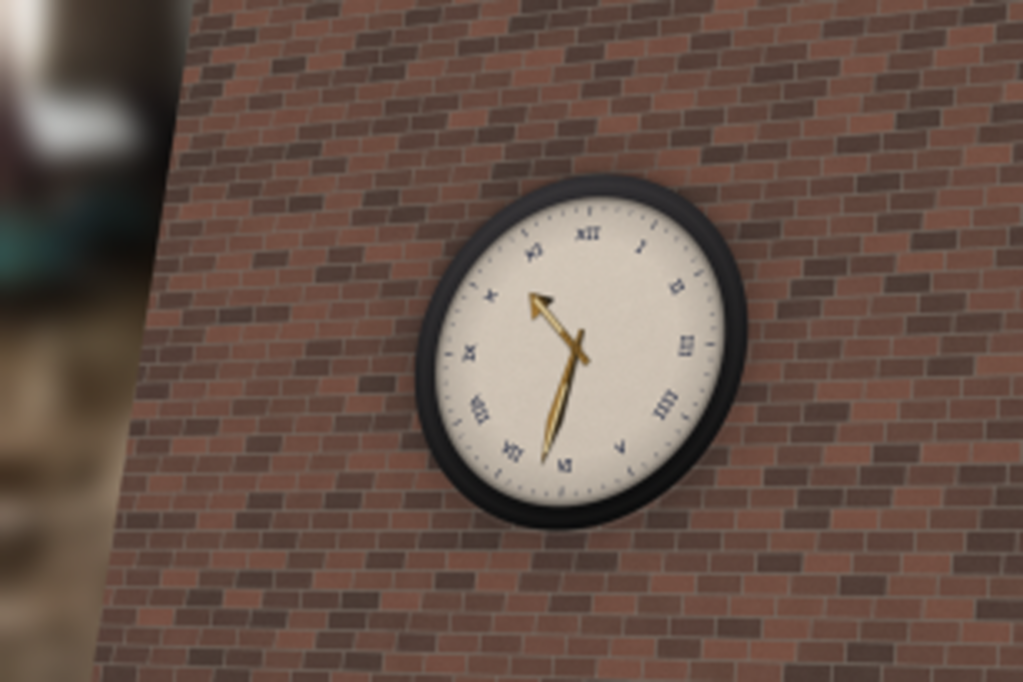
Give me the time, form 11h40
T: 10h32
